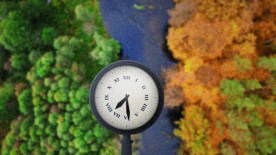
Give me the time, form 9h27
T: 7h29
